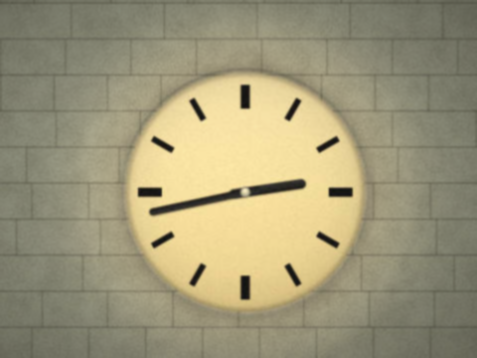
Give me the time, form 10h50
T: 2h43
